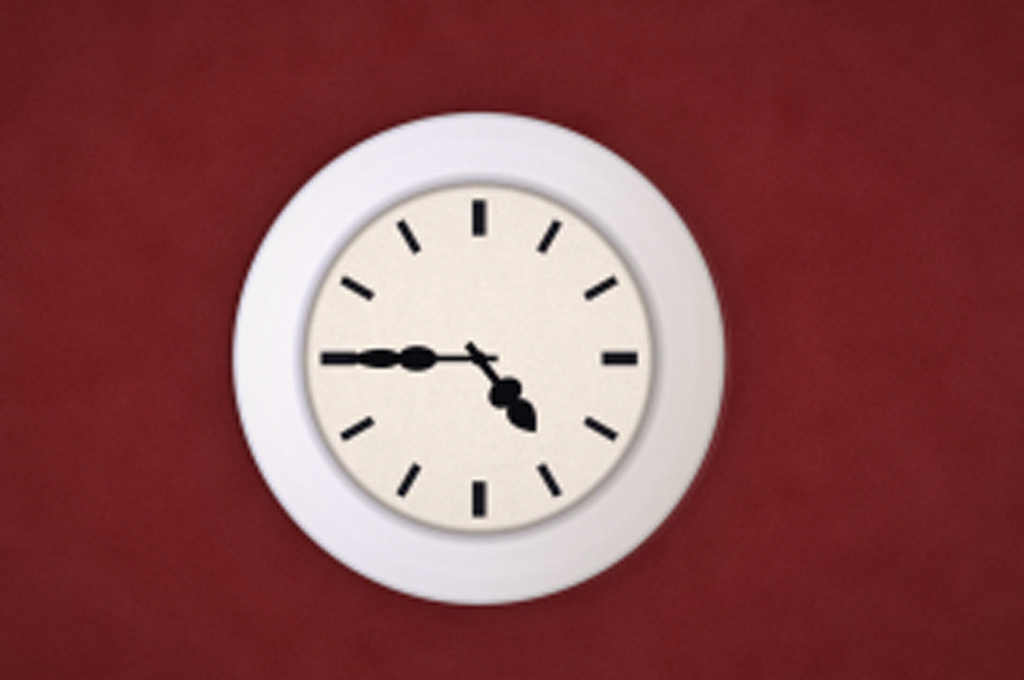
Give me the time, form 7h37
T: 4h45
